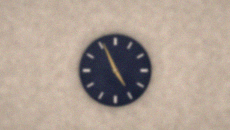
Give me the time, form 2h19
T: 4h56
